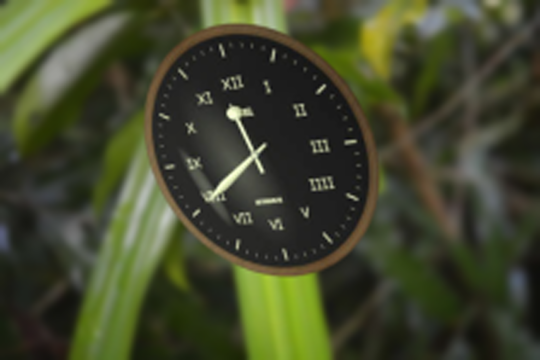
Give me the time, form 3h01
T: 11h40
